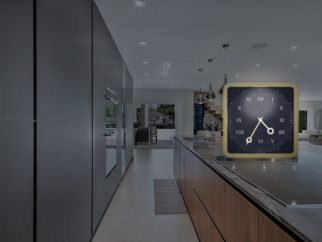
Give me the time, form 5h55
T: 4h35
